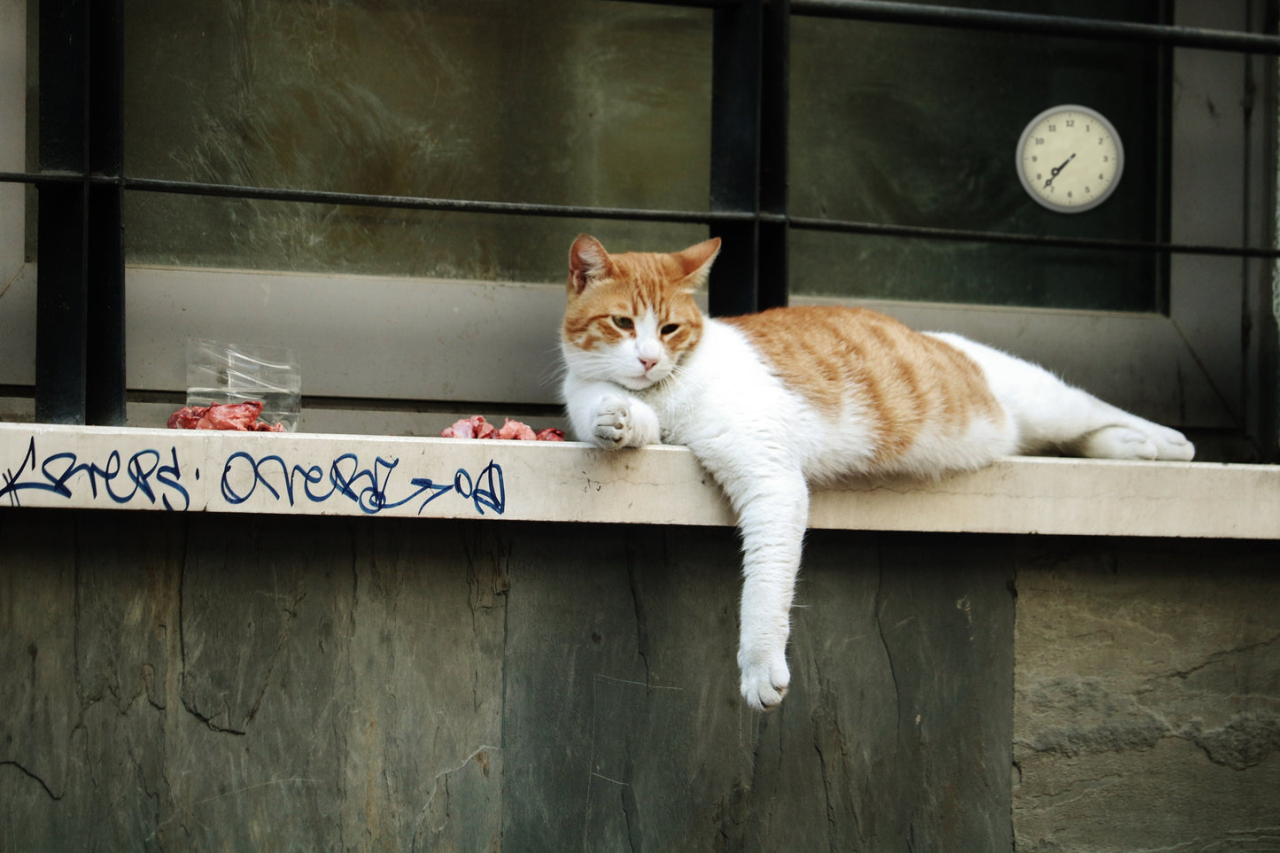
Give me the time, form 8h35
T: 7h37
